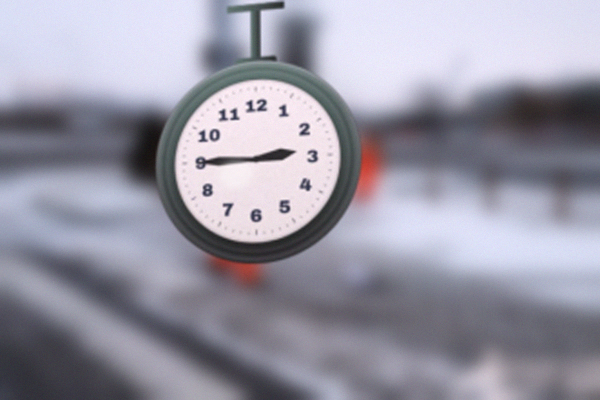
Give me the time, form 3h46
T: 2h45
